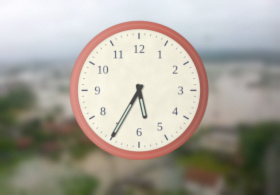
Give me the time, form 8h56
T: 5h35
